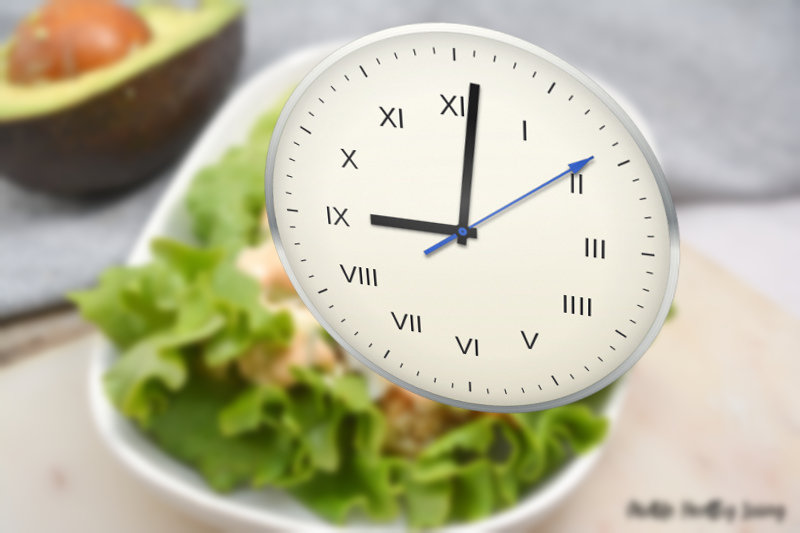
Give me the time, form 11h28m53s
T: 9h01m09s
